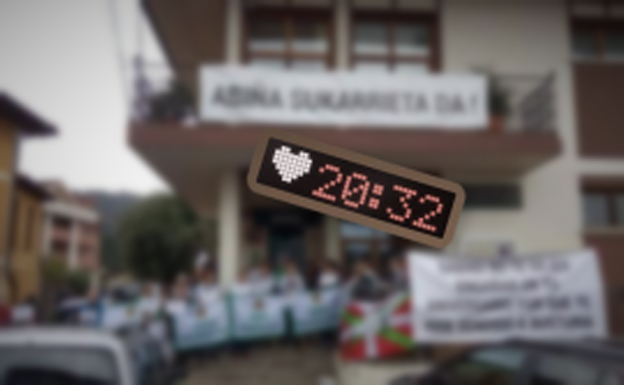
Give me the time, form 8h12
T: 20h32
